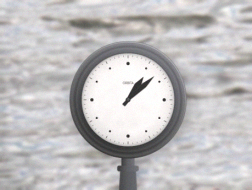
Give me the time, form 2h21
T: 1h08
